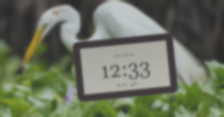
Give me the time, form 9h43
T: 12h33
